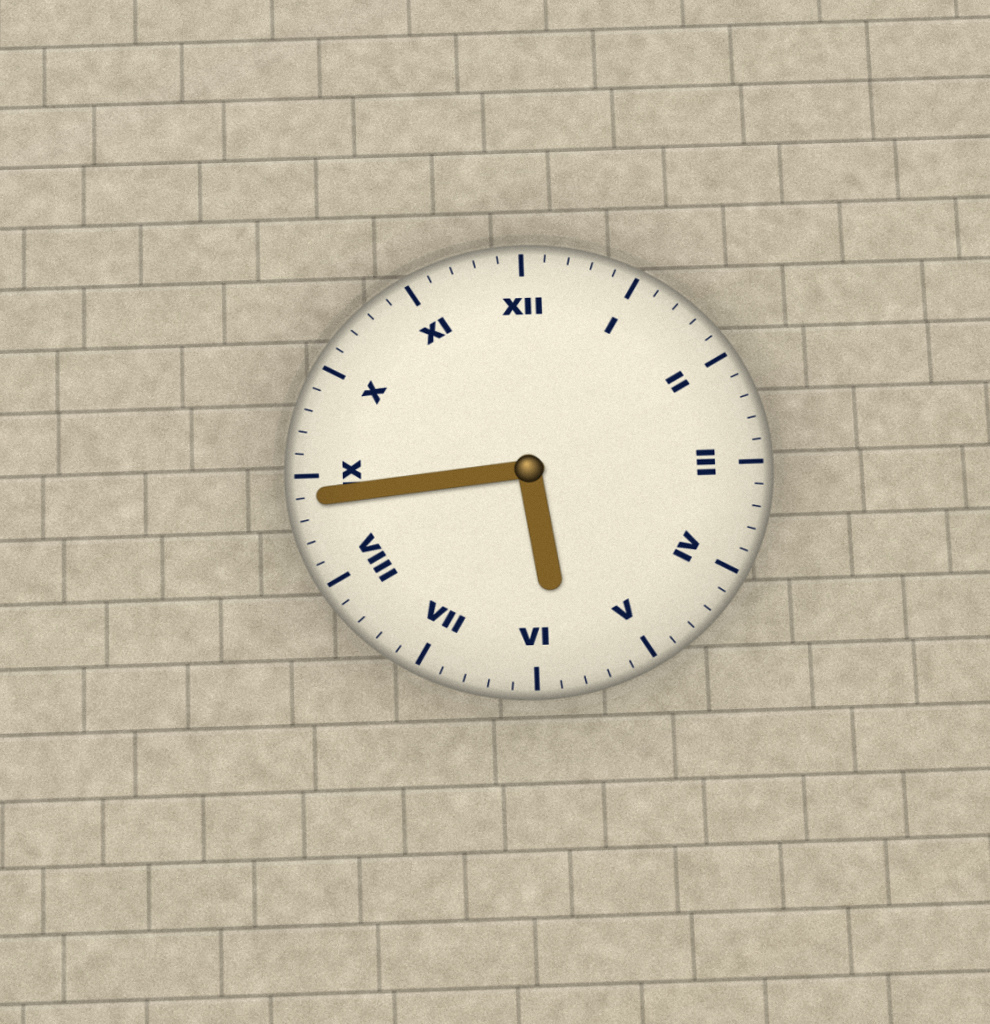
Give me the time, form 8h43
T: 5h44
